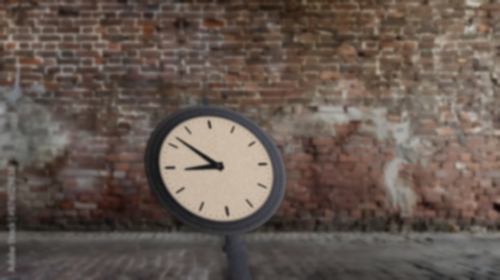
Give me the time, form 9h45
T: 8h52
